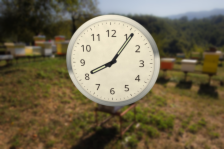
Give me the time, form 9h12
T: 8h06
